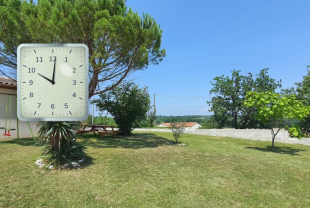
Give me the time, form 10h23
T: 10h01
